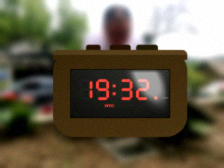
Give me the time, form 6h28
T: 19h32
